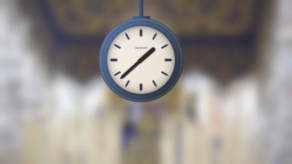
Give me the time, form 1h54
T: 1h38
